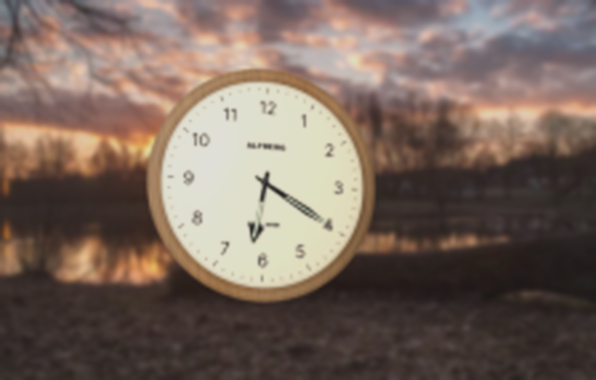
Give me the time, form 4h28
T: 6h20
